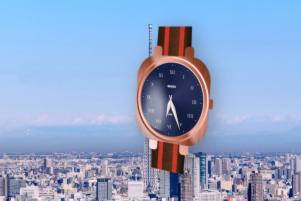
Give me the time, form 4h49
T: 6h26
